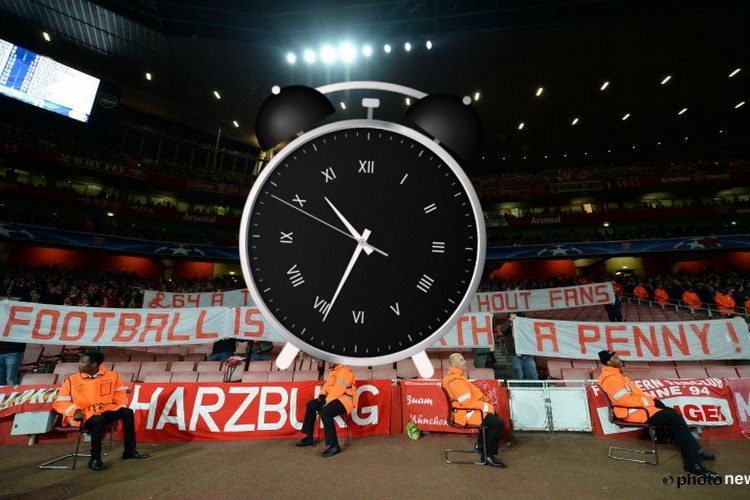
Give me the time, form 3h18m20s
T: 10h33m49s
